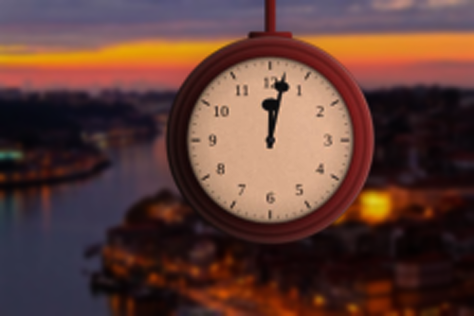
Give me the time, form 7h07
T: 12h02
